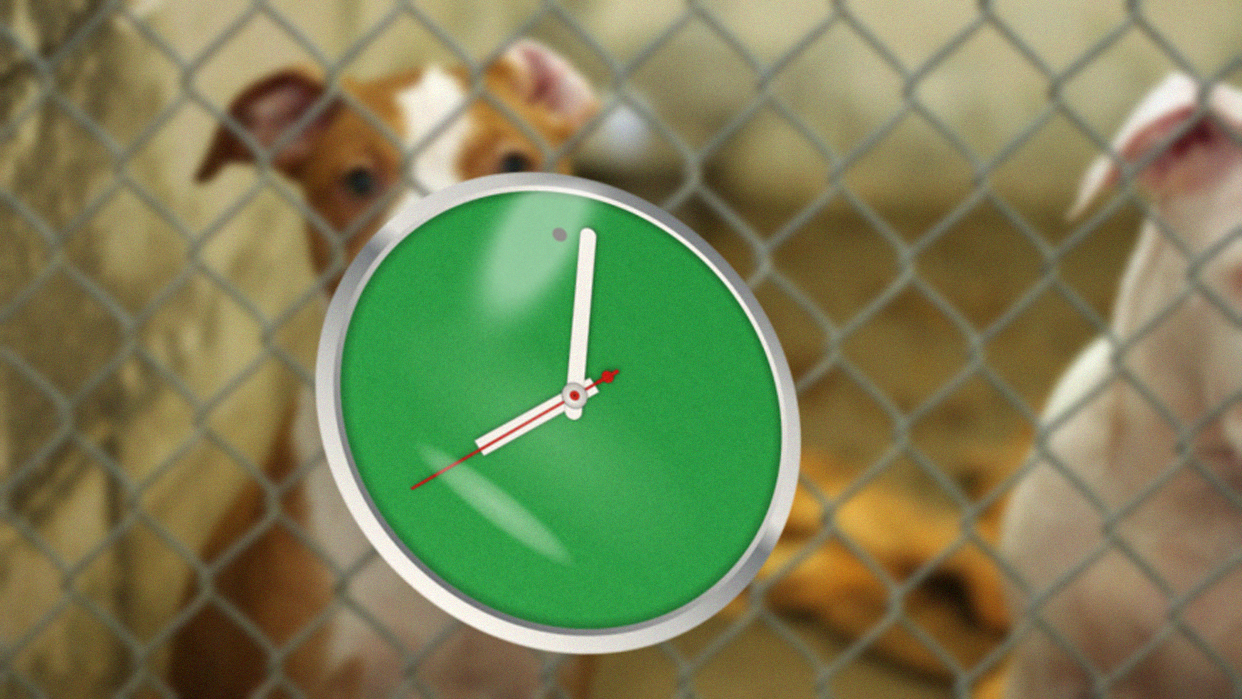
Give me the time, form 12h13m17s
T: 8h01m40s
